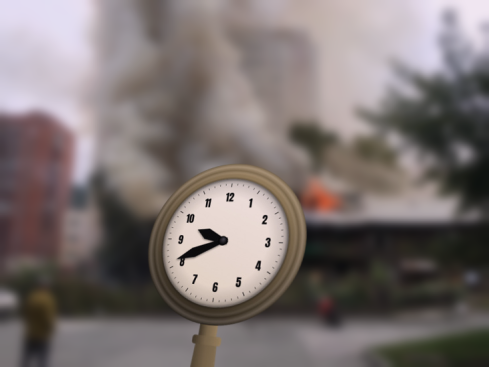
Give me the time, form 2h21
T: 9h41
